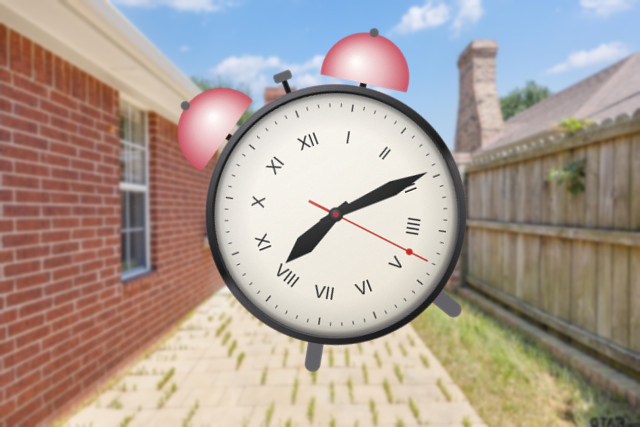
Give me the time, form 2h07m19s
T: 8h14m23s
